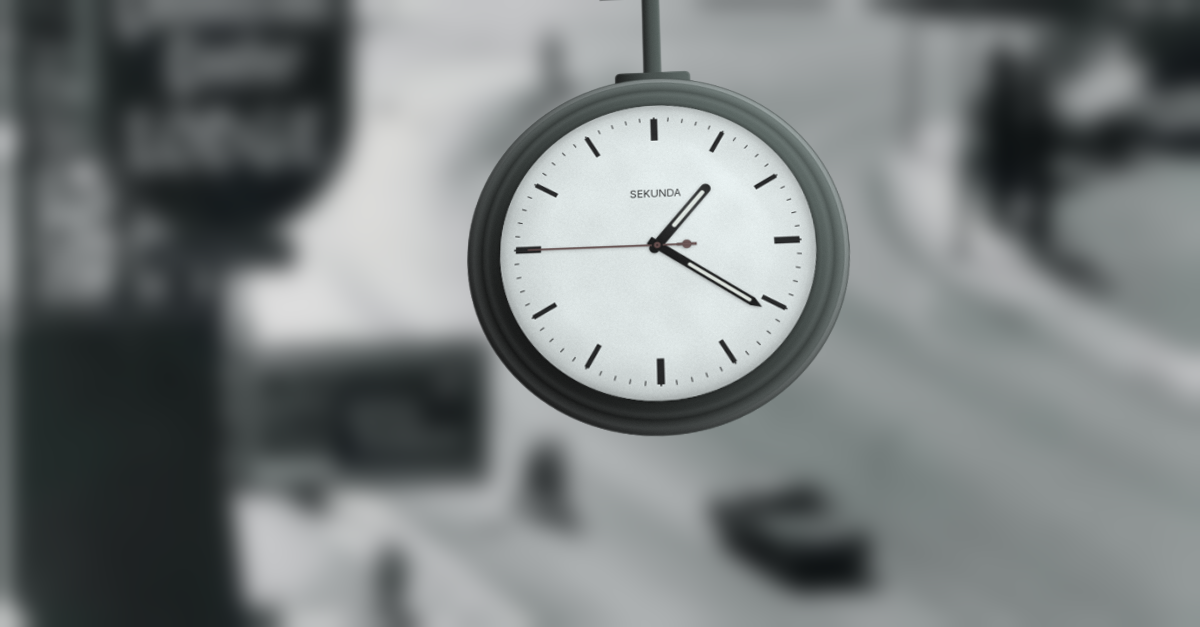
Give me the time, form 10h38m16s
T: 1h20m45s
